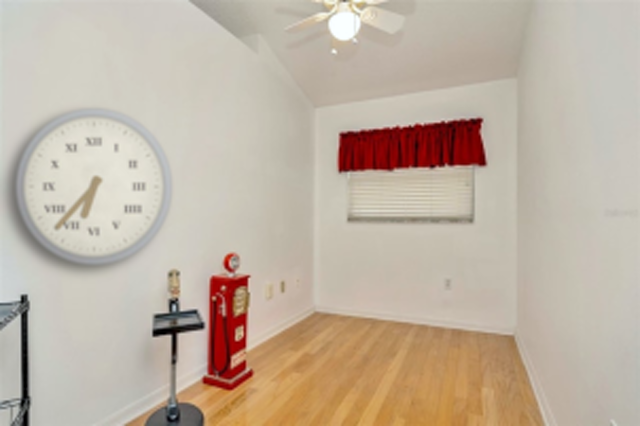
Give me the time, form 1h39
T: 6h37
